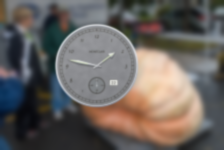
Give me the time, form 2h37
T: 1h47
